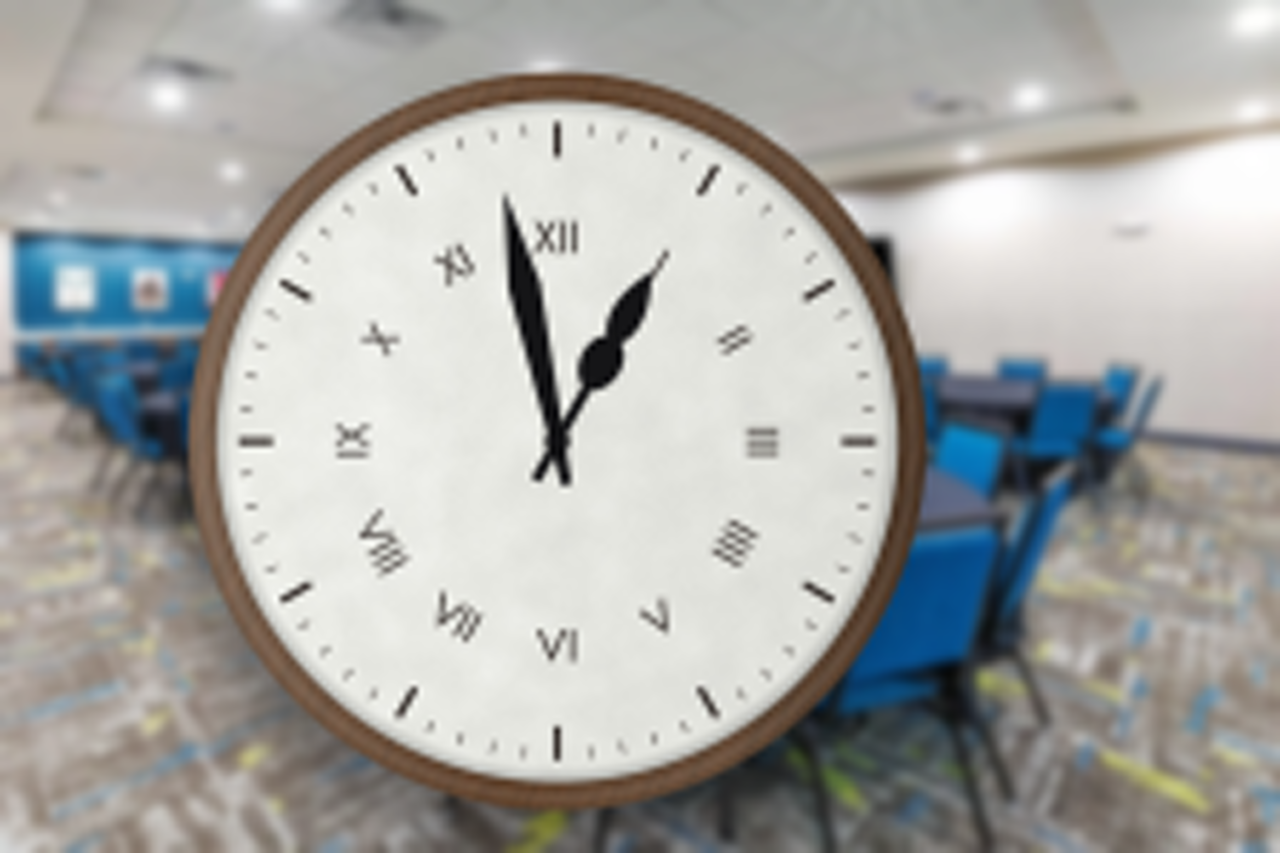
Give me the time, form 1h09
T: 12h58
